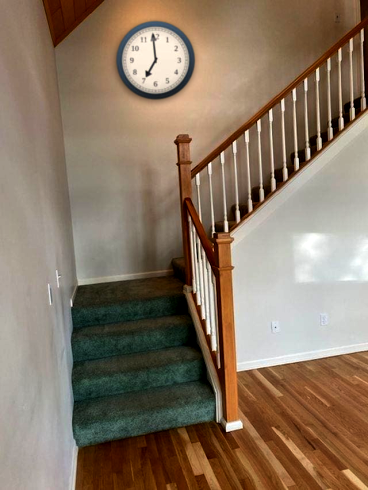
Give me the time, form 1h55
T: 6h59
